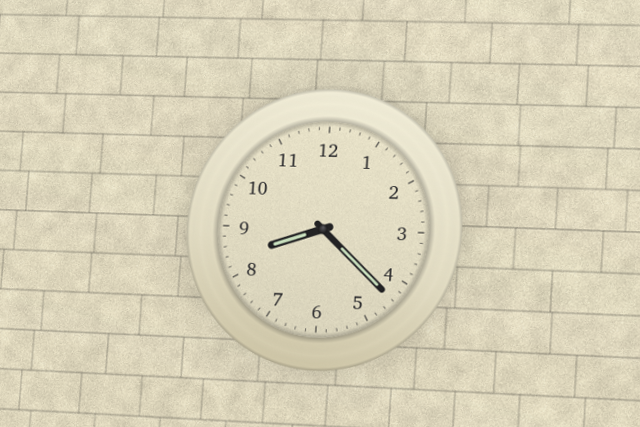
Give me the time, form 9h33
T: 8h22
